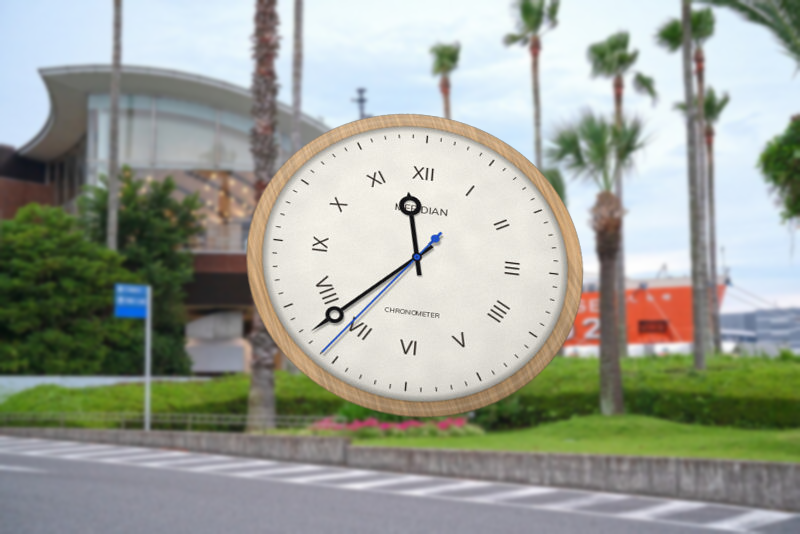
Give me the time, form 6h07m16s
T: 11h37m36s
